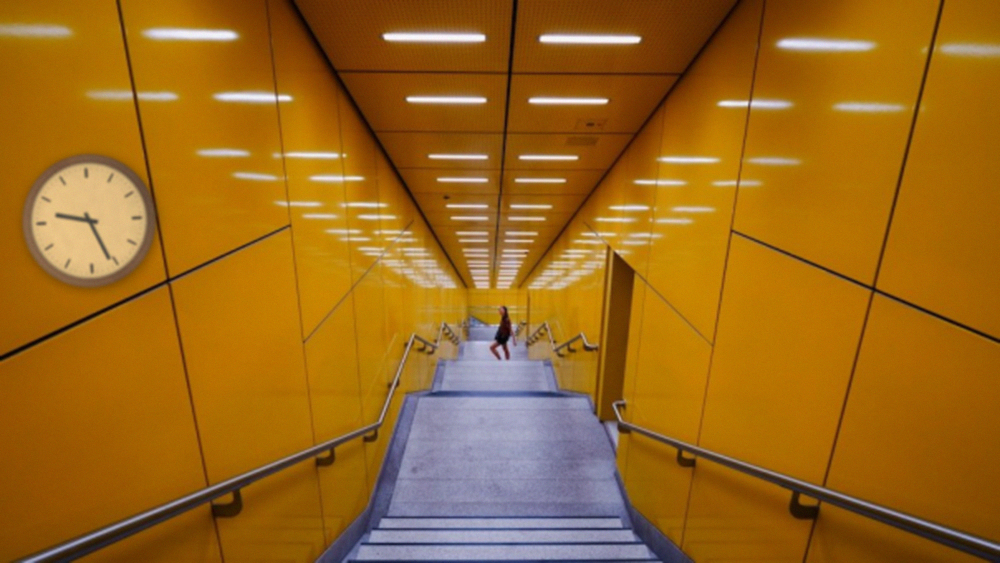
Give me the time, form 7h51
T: 9h26
